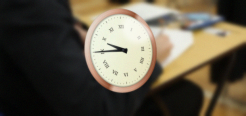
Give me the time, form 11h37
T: 9h45
